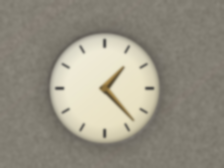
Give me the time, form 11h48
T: 1h23
